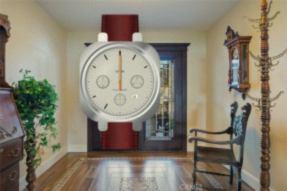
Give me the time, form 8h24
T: 12h00
